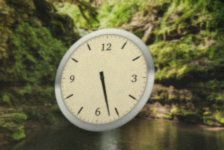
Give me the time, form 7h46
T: 5h27
